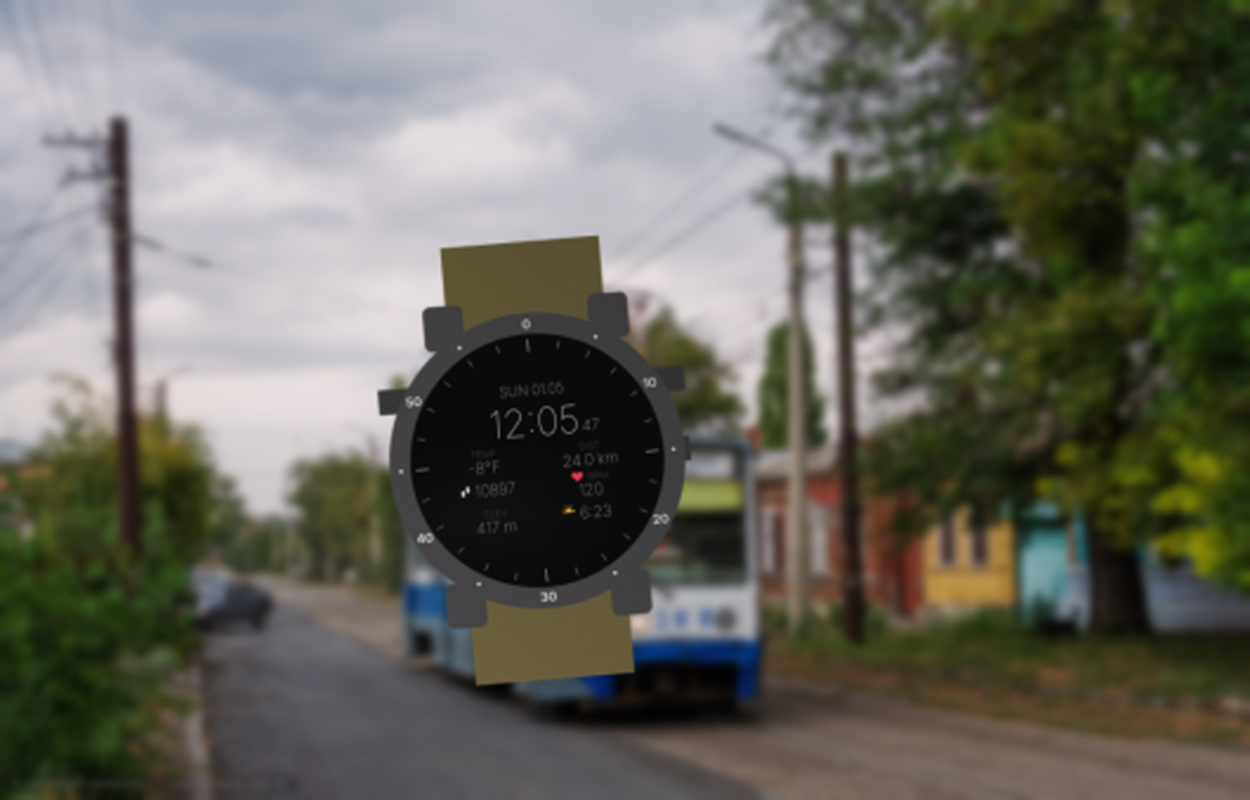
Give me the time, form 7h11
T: 12h05
